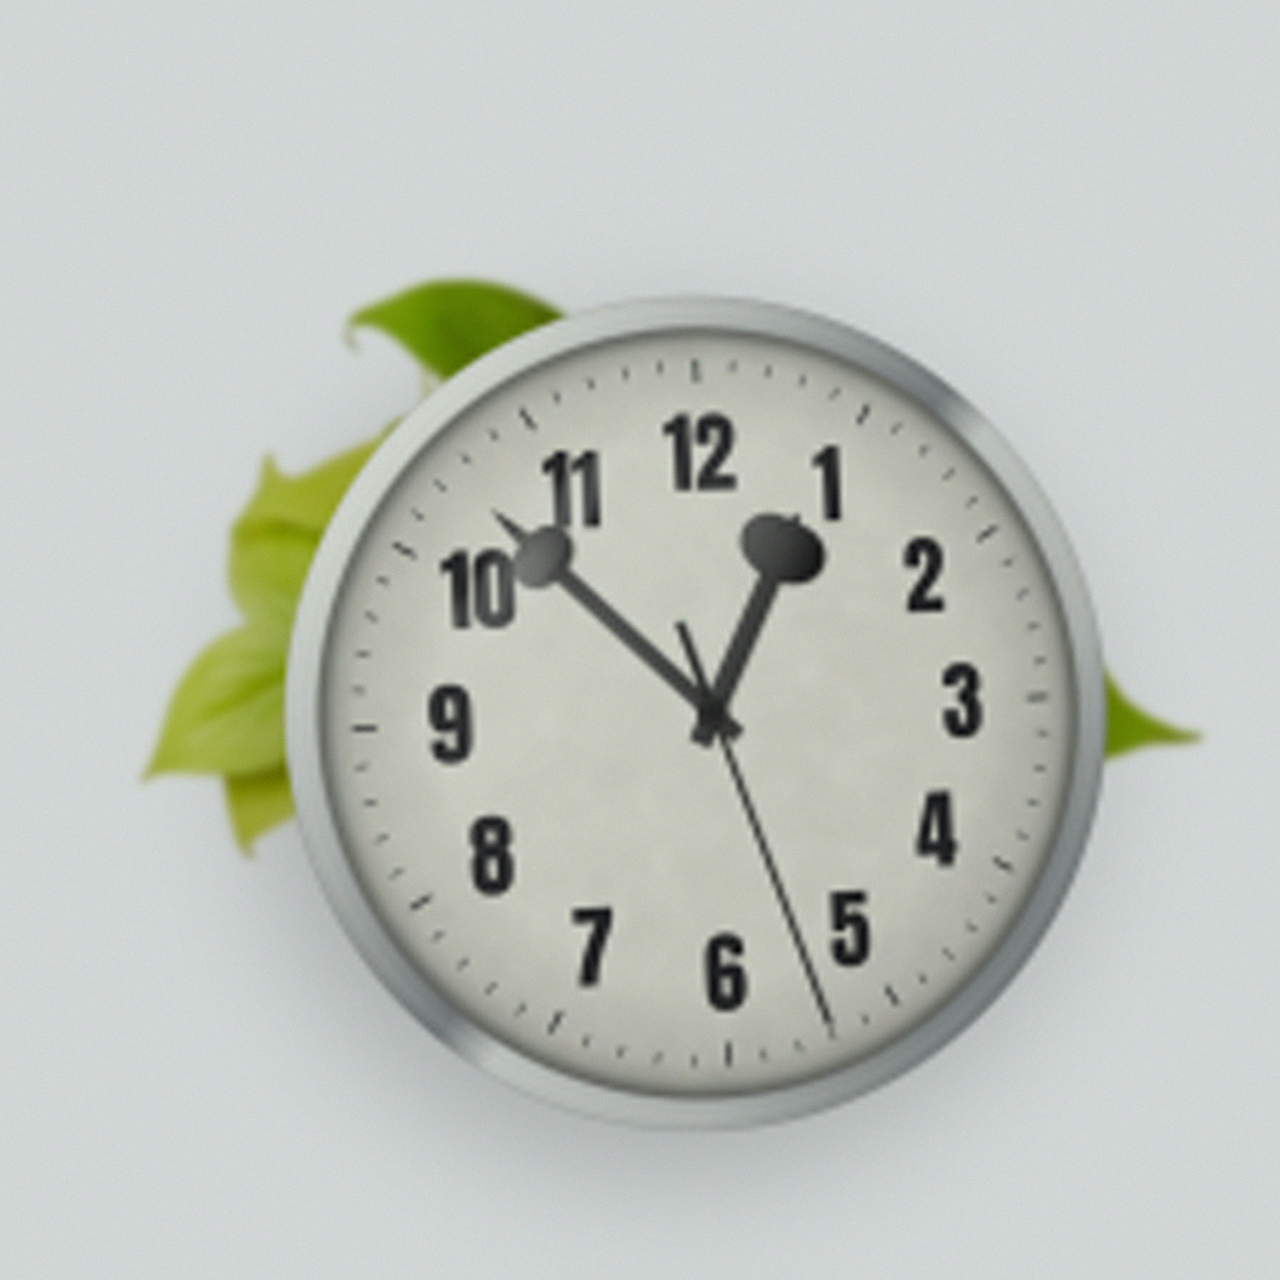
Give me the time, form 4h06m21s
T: 12h52m27s
